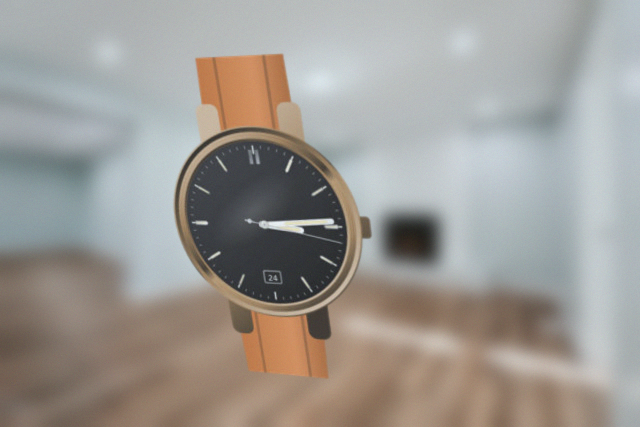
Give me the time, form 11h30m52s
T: 3h14m17s
